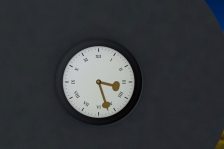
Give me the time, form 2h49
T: 3h27
